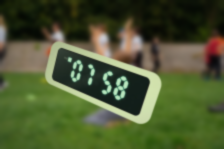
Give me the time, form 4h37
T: 7h58
